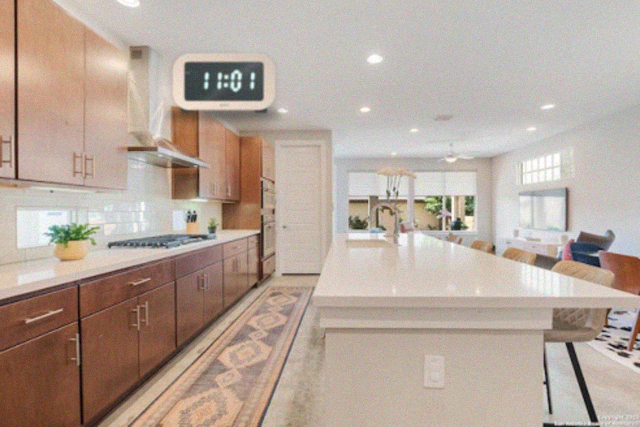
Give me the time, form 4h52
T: 11h01
